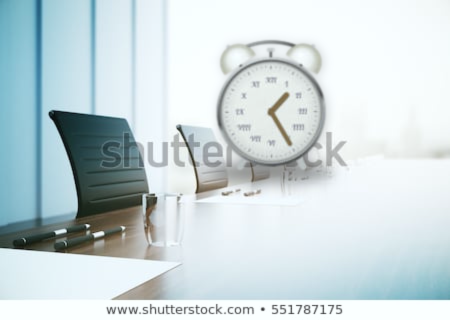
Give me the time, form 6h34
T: 1h25
